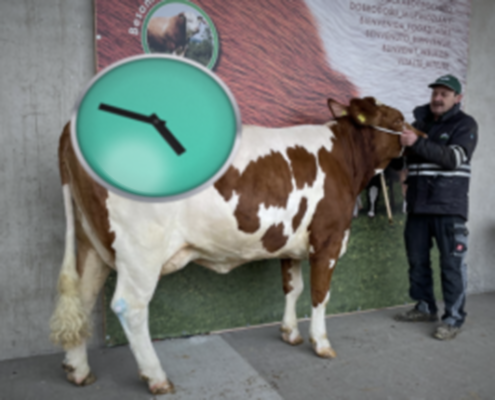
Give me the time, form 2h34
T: 4h48
